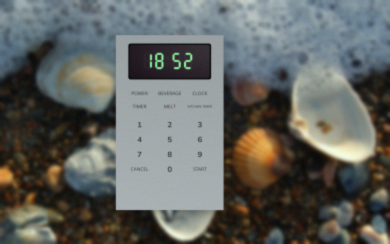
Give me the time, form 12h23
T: 18h52
